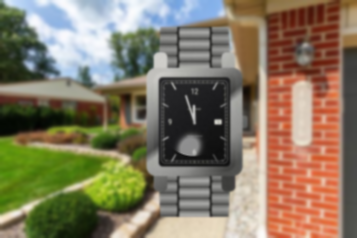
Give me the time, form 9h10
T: 11h57
